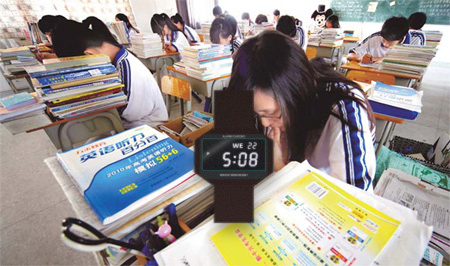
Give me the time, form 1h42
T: 5h08
